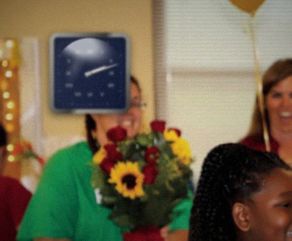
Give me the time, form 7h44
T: 2h12
